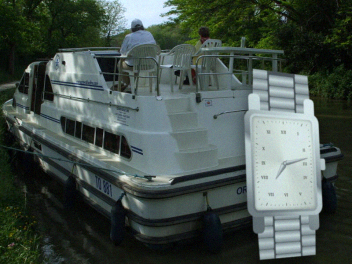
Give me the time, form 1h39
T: 7h13
